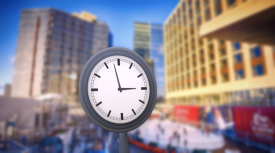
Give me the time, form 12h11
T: 2h58
